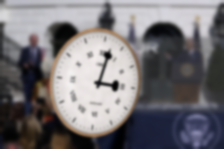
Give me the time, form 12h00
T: 3h02
